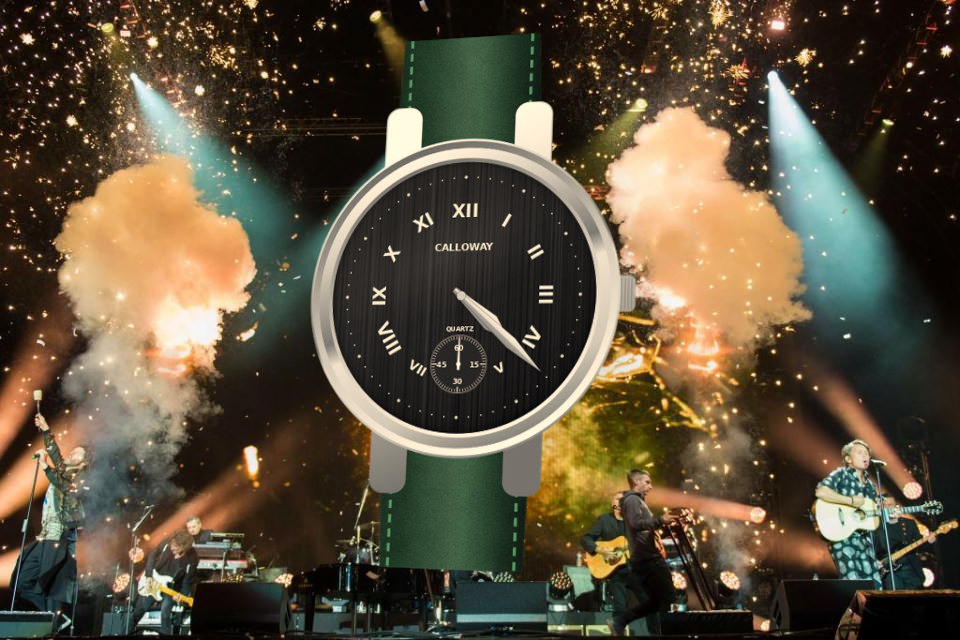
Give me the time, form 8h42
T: 4h22
